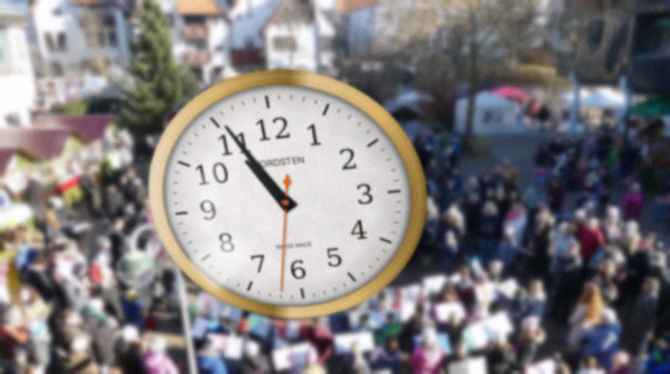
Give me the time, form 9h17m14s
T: 10h55m32s
